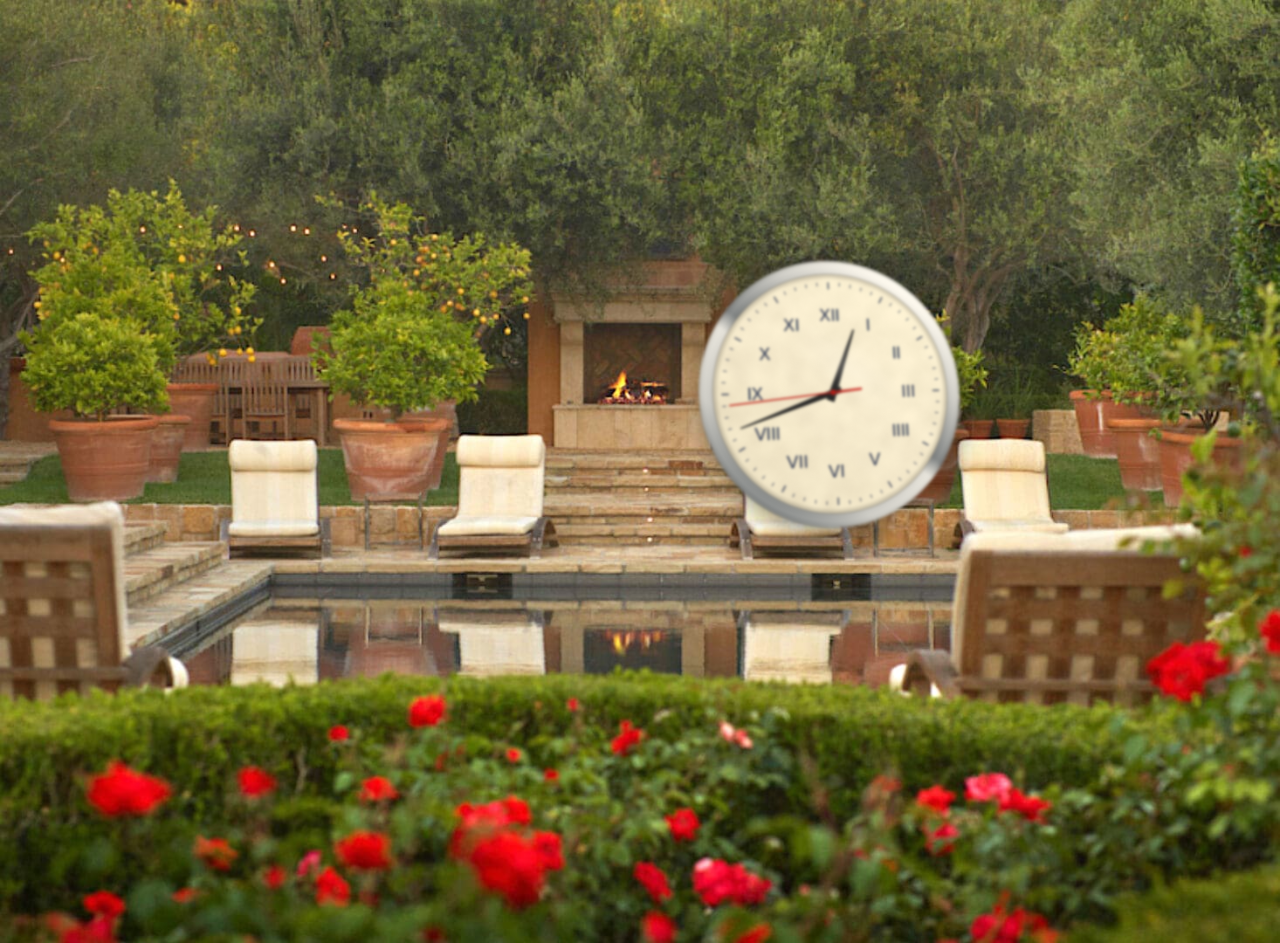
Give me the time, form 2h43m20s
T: 12h41m44s
